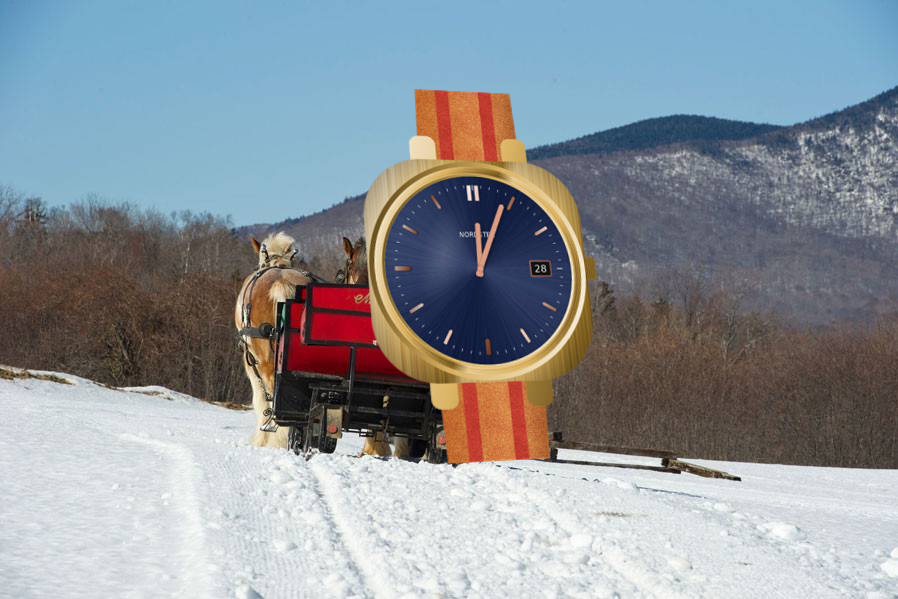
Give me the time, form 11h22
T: 12h04
